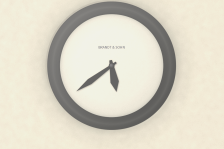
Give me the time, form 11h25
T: 5h39
